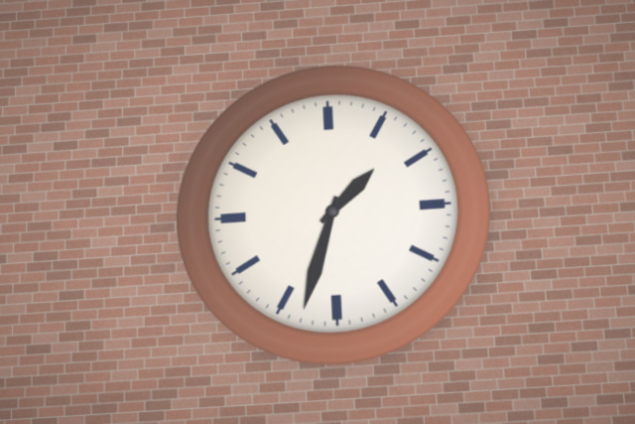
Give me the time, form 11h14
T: 1h33
